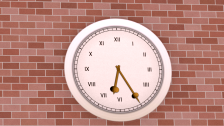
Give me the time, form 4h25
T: 6h25
